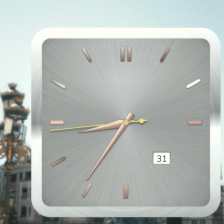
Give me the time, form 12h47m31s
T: 8h35m44s
